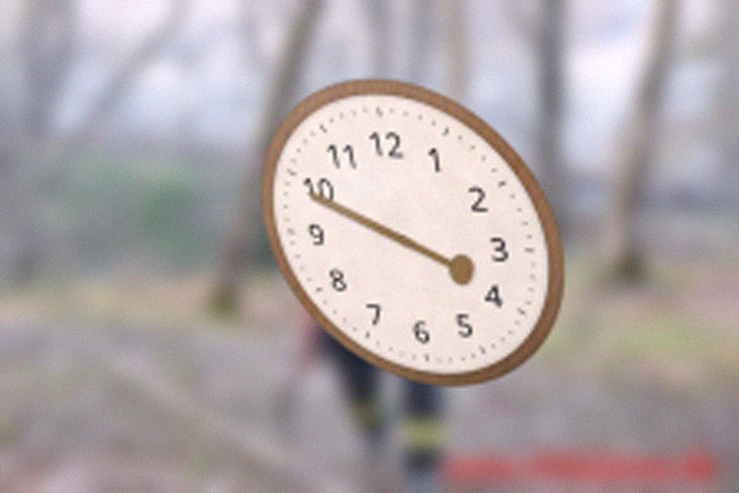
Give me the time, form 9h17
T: 3h49
